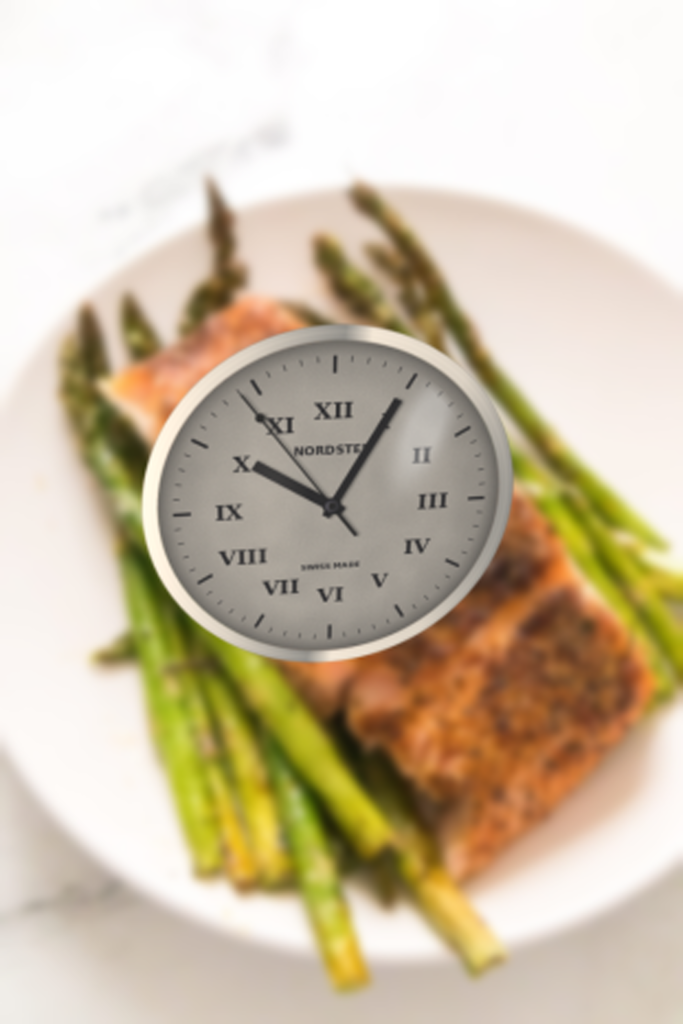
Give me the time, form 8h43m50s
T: 10h04m54s
